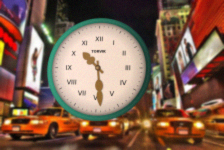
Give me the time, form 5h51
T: 10h29
